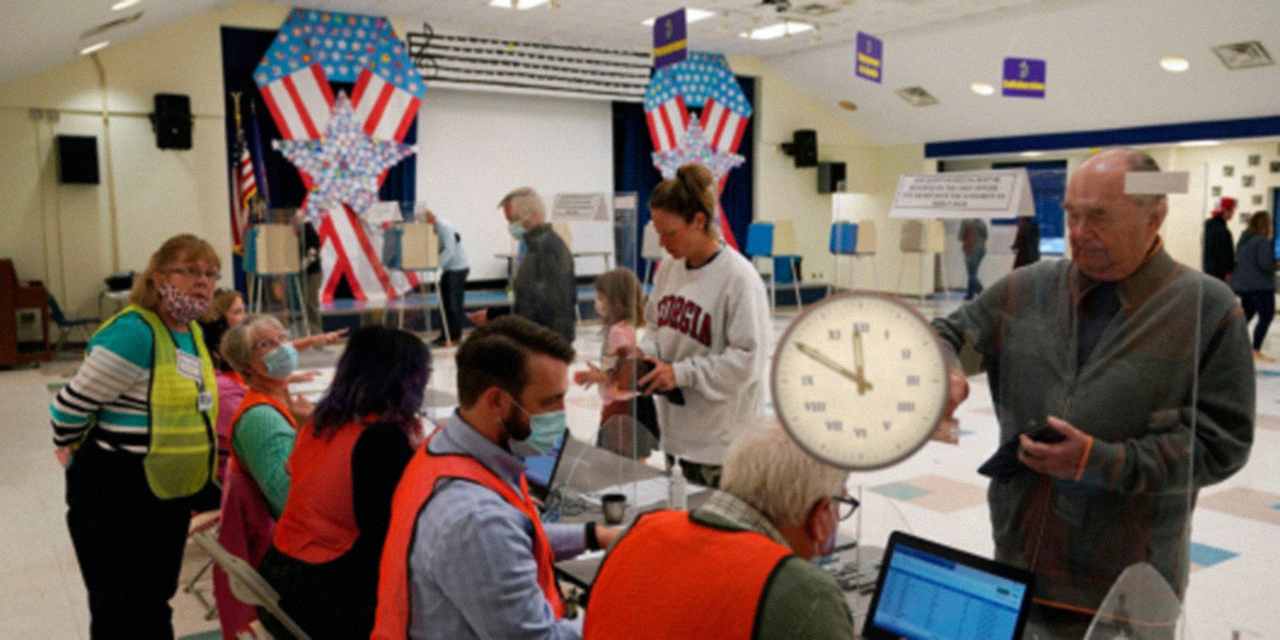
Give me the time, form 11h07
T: 11h50
